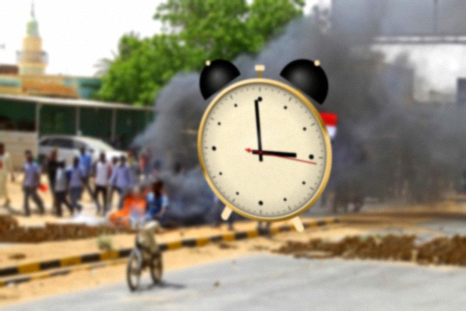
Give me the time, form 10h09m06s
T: 2h59m16s
